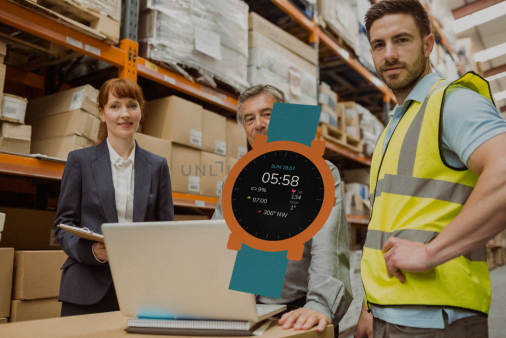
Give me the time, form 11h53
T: 5h58
